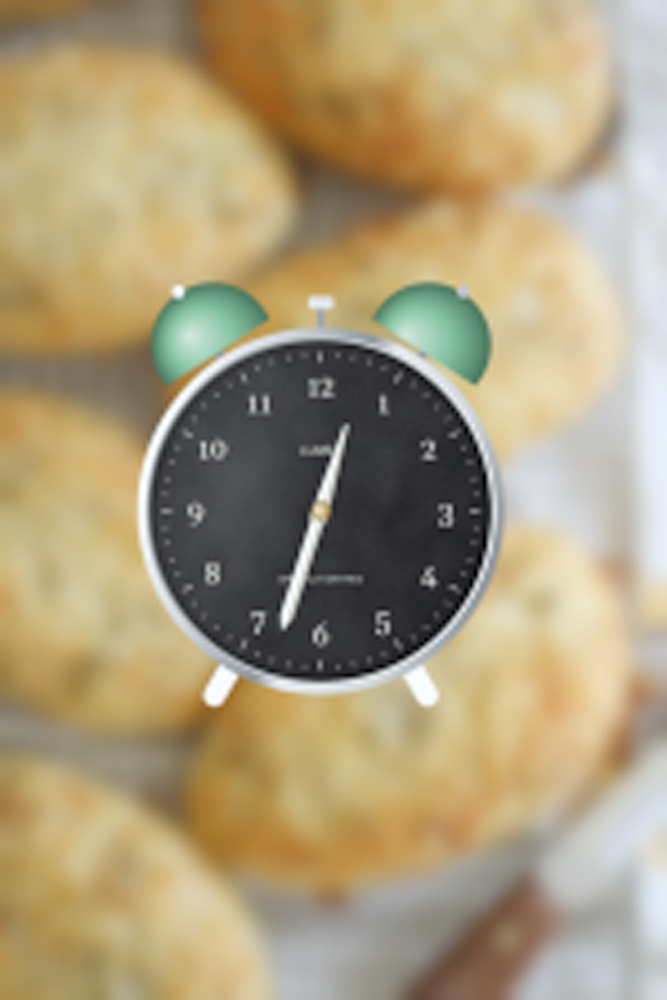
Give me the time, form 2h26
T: 12h33
